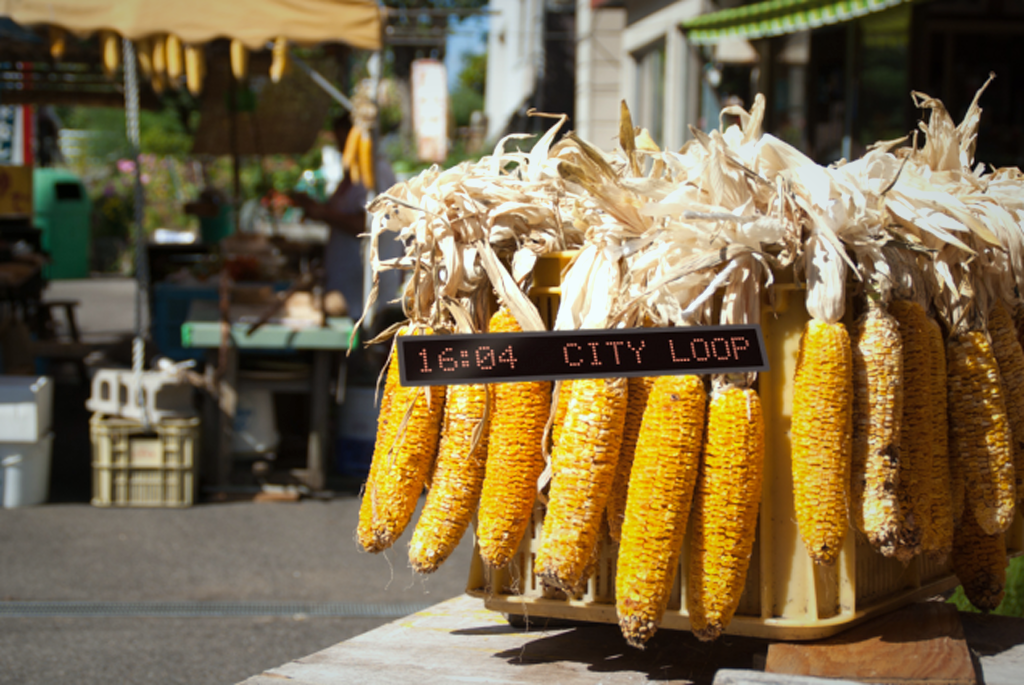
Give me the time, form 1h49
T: 16h04
